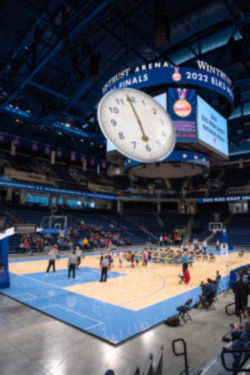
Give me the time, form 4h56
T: 5h59
